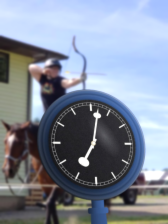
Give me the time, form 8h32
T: 7h02
